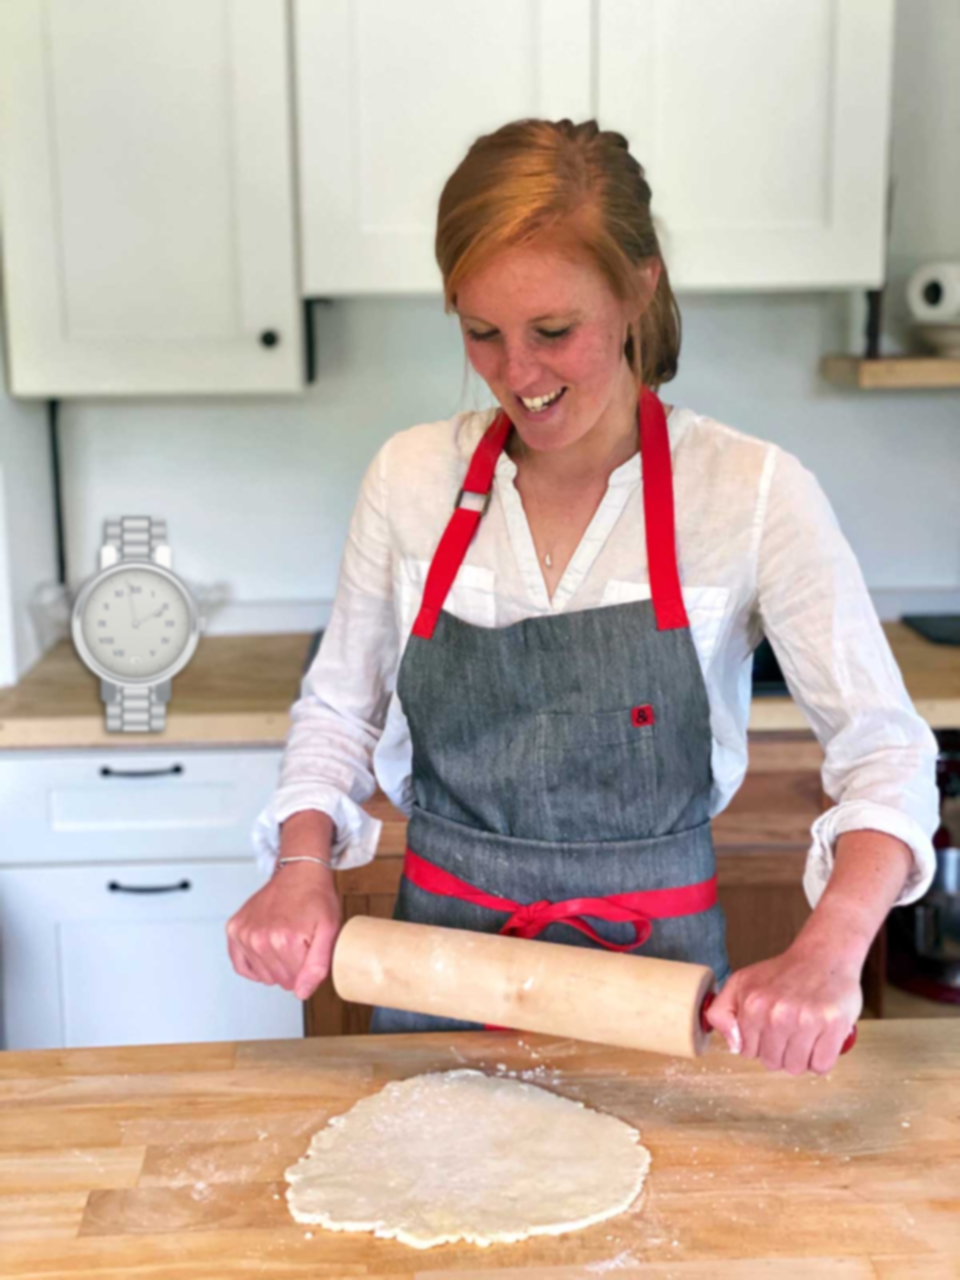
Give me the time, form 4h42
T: 1h58
